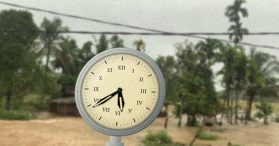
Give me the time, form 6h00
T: 5h39
